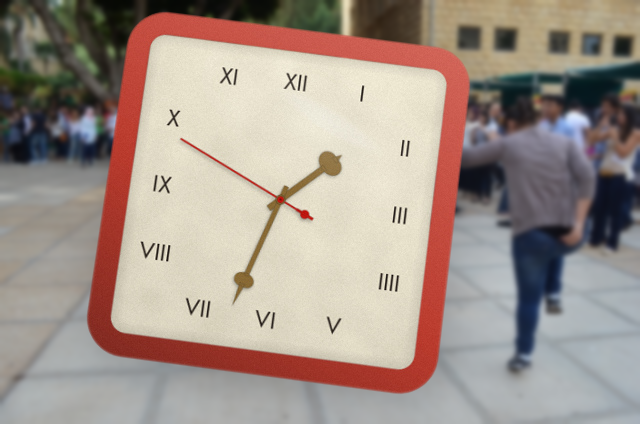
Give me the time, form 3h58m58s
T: 1h32m49s
